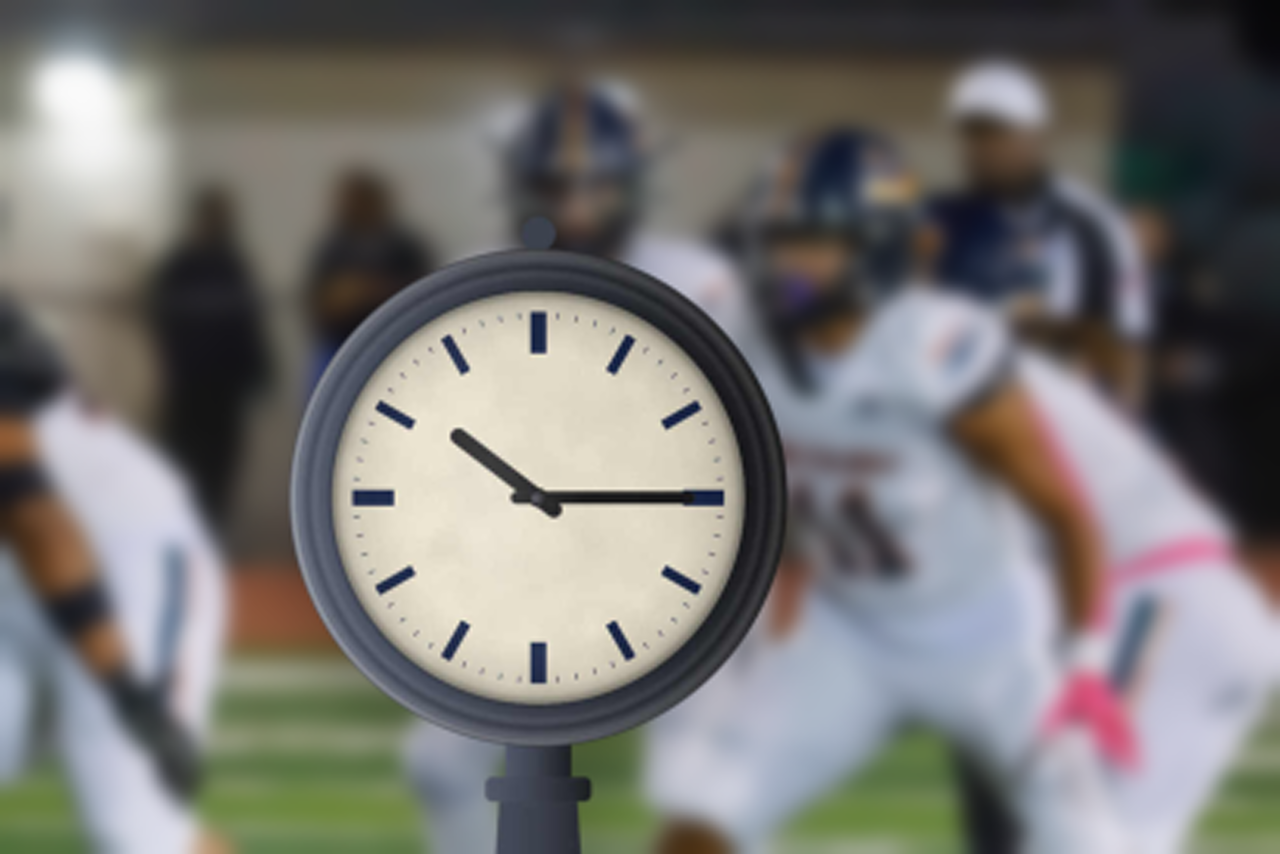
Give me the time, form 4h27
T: 10h15
